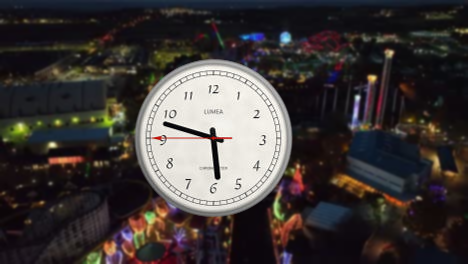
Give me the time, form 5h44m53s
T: 5h47m45s
